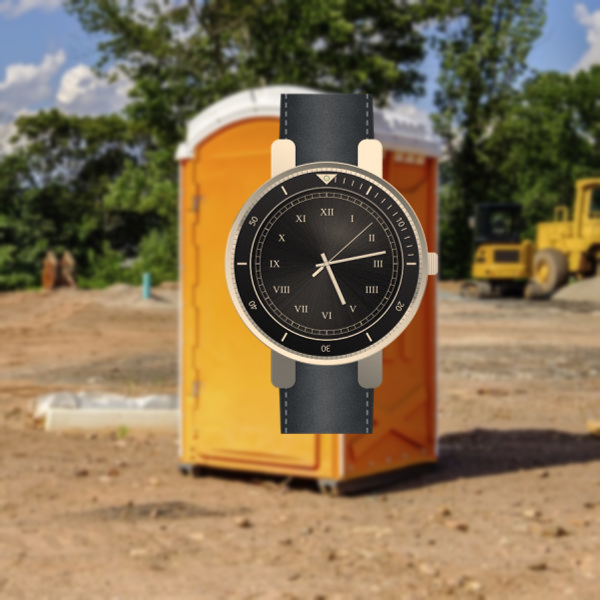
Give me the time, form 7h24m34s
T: 5h13m08s
